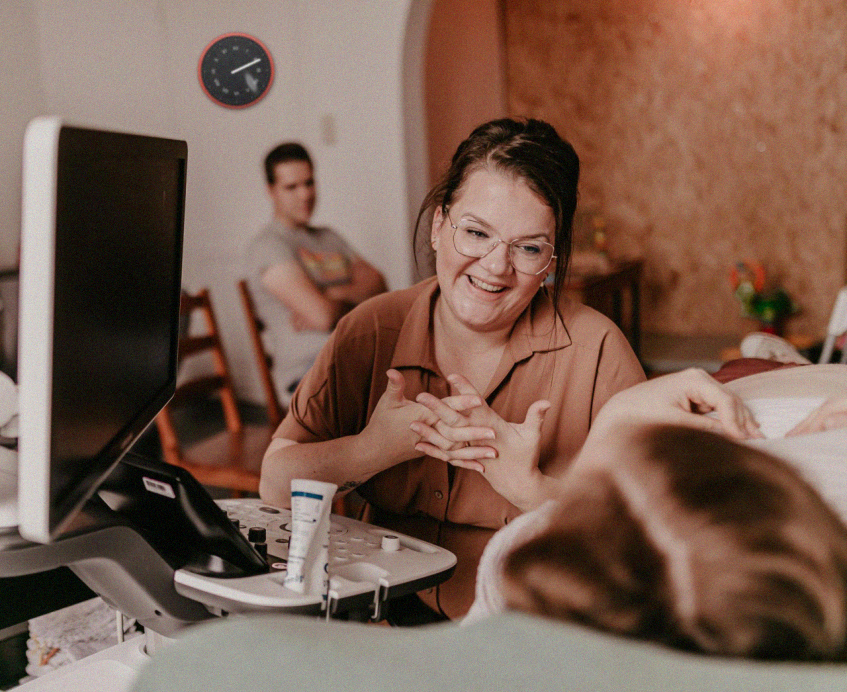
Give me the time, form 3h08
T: 2h11
